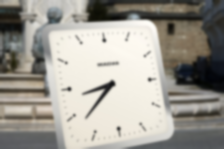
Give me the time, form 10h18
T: 8h38
